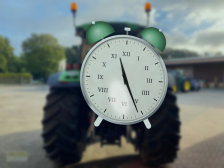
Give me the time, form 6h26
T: 11h26
